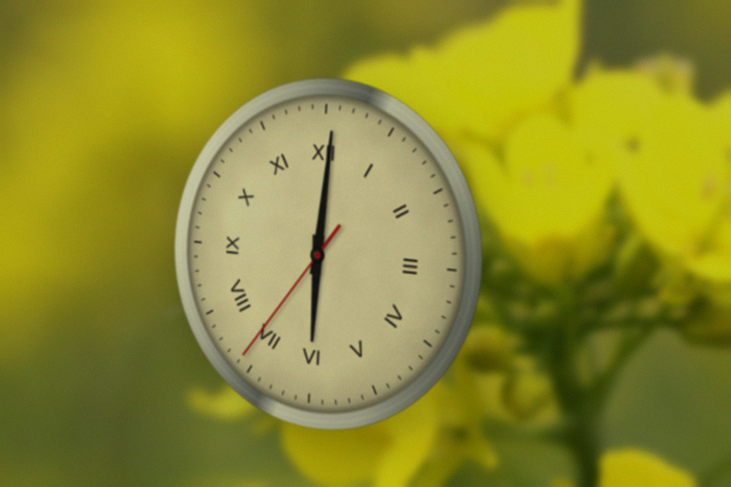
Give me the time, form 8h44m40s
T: 6h00m36s
